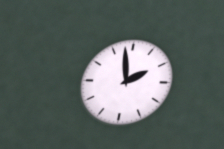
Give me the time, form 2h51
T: 1h58
